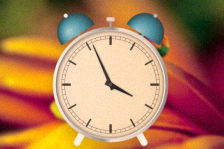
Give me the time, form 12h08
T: 3h56
